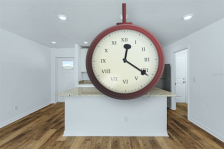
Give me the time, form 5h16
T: 12h21
